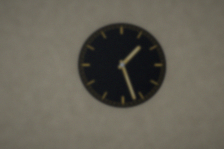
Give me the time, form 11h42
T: 1h27
